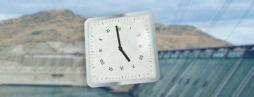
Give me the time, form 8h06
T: 4h59
